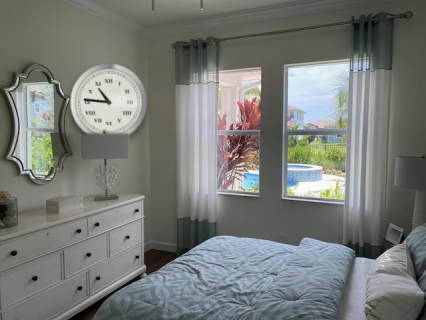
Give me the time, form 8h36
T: 10h46
